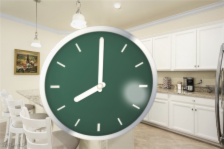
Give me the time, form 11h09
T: 8h00
